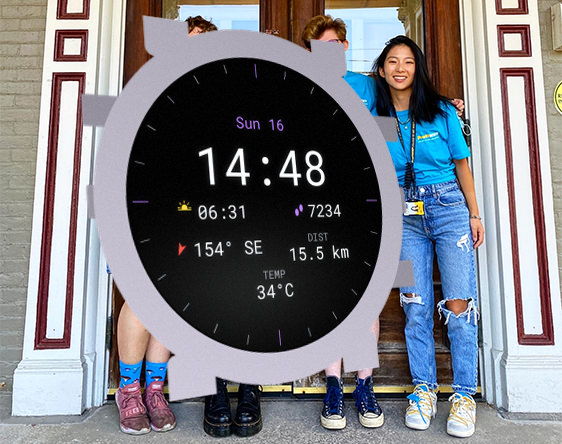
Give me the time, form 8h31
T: 14h48
